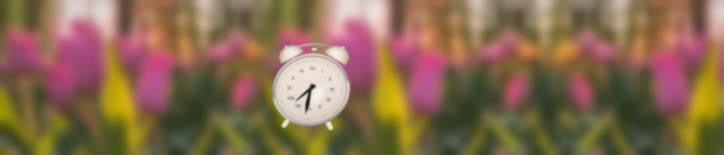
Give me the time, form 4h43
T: 7h31
